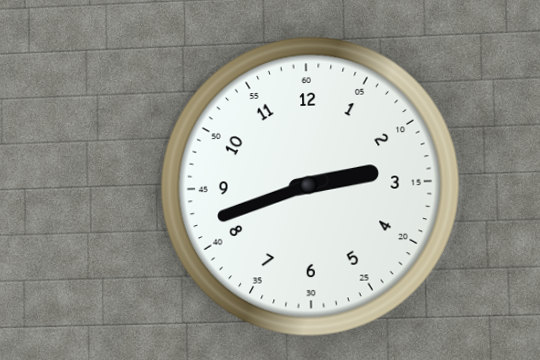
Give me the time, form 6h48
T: 2h42
